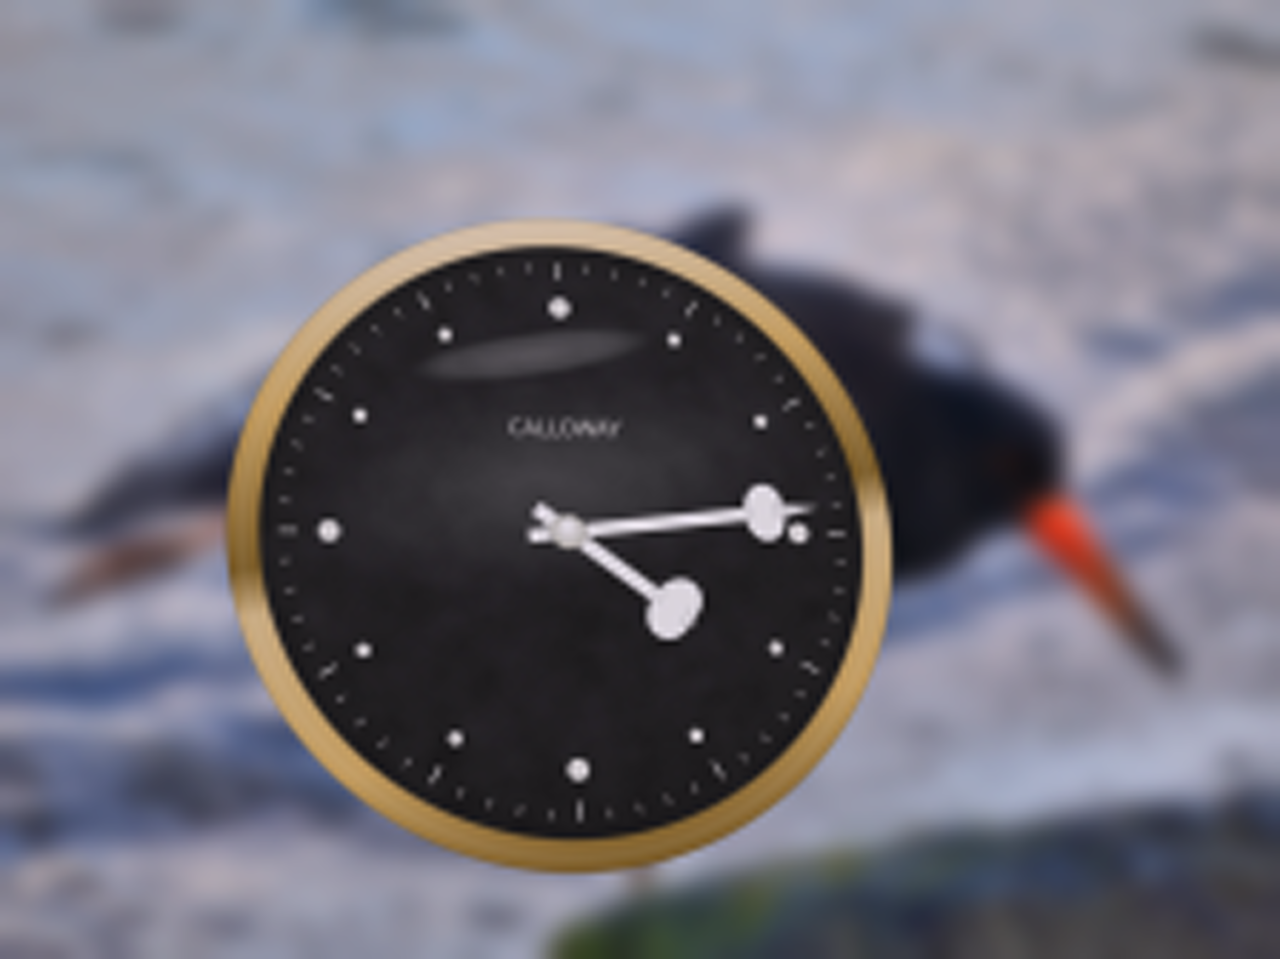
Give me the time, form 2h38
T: 4h14
